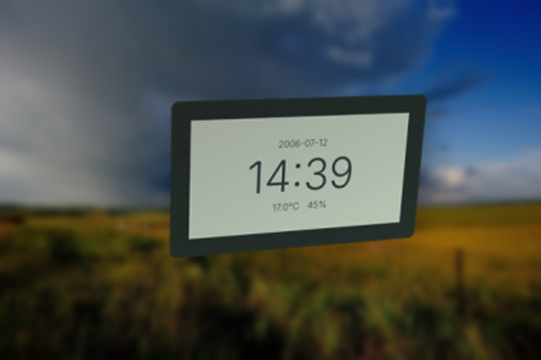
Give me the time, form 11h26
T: 14h39
